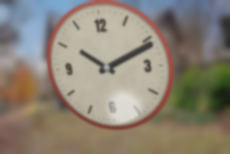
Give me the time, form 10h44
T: 10h11
